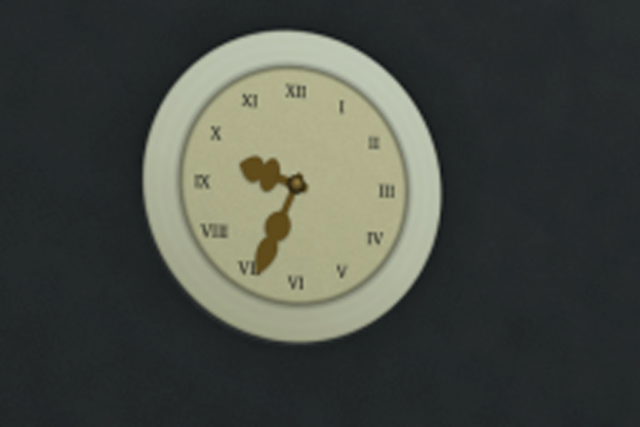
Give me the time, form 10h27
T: 9h34
